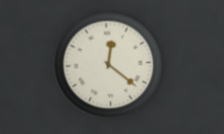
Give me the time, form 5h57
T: 12h22
